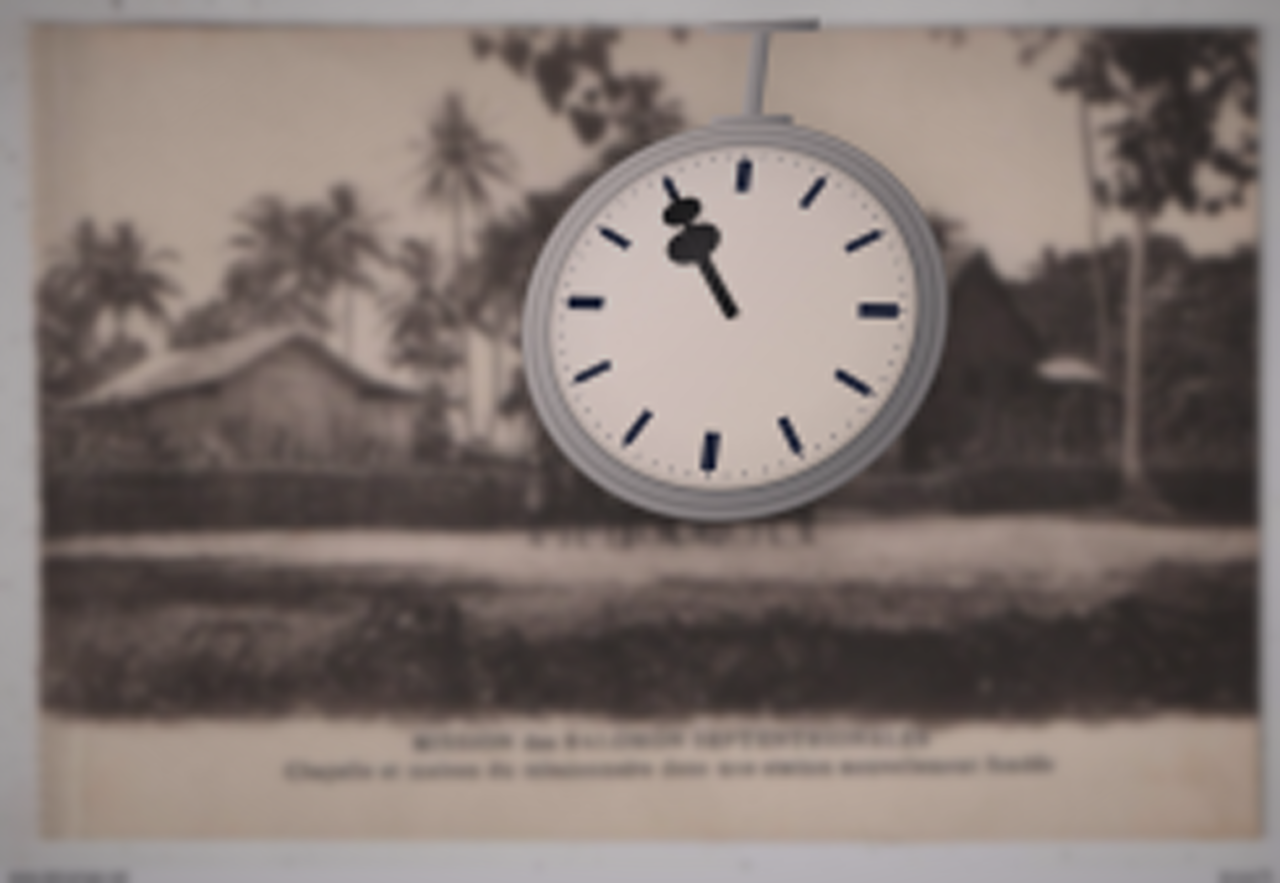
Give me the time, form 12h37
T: 10h55
